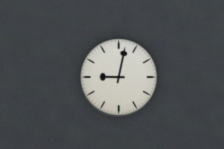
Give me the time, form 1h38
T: 9h02
